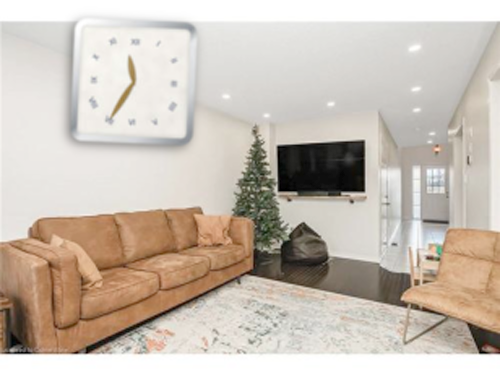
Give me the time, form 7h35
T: 11h35
